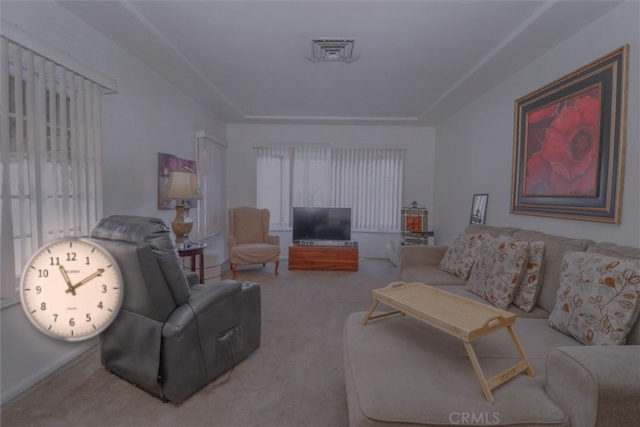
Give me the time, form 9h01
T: 11h10
